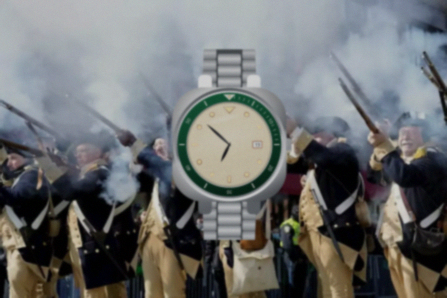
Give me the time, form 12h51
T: 6h52
